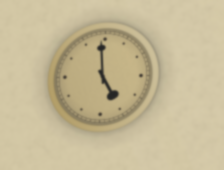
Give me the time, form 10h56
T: 4h59
